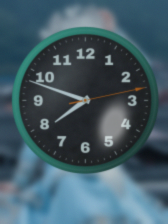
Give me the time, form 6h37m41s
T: 7h48m13s
